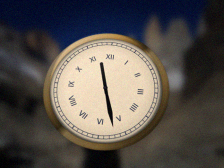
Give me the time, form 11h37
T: 11h27
